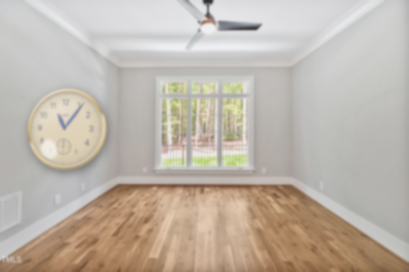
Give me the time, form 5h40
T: 11h06
